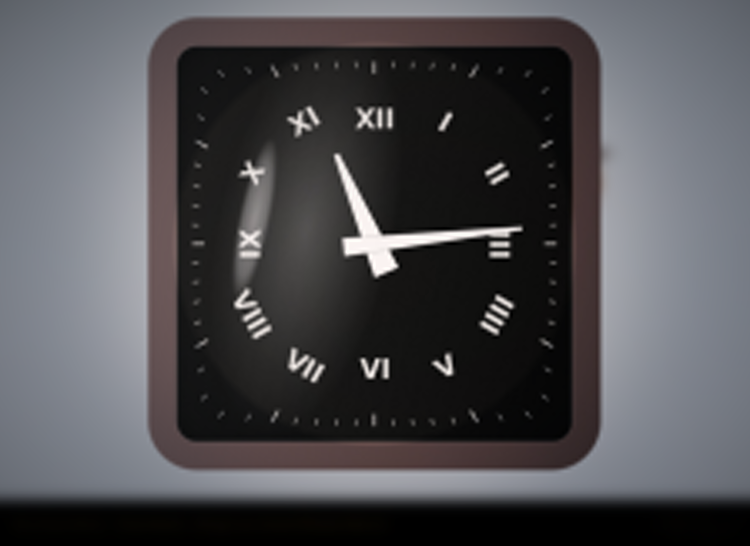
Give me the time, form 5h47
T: 11h14
